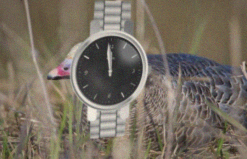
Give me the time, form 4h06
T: 11h59
